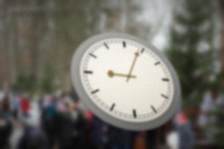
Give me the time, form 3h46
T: 9h04
